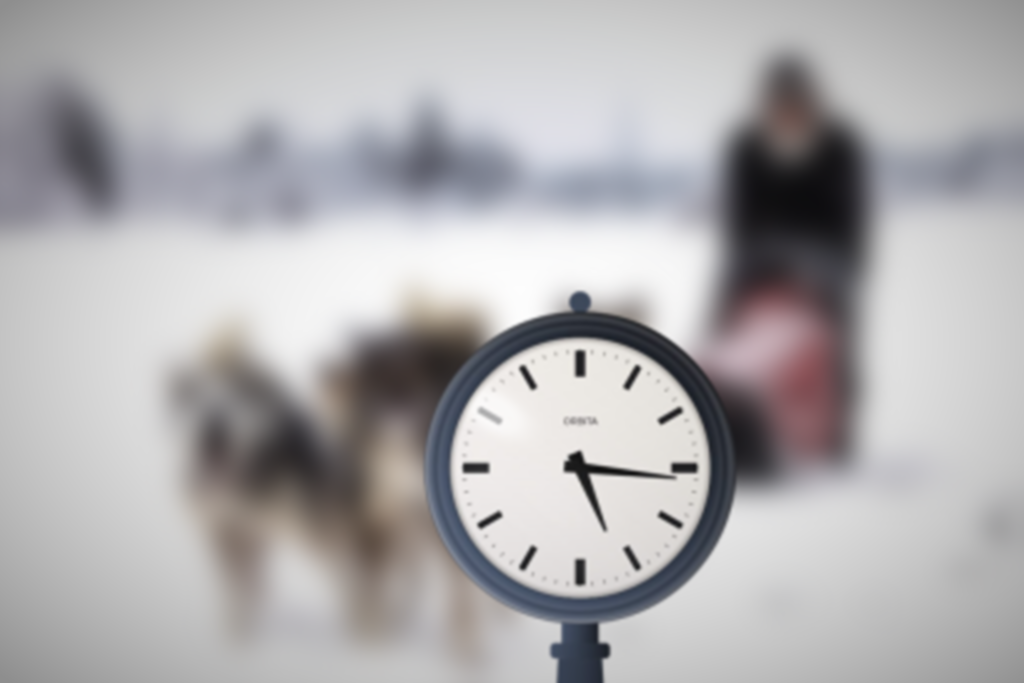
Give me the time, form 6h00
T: 5h16
